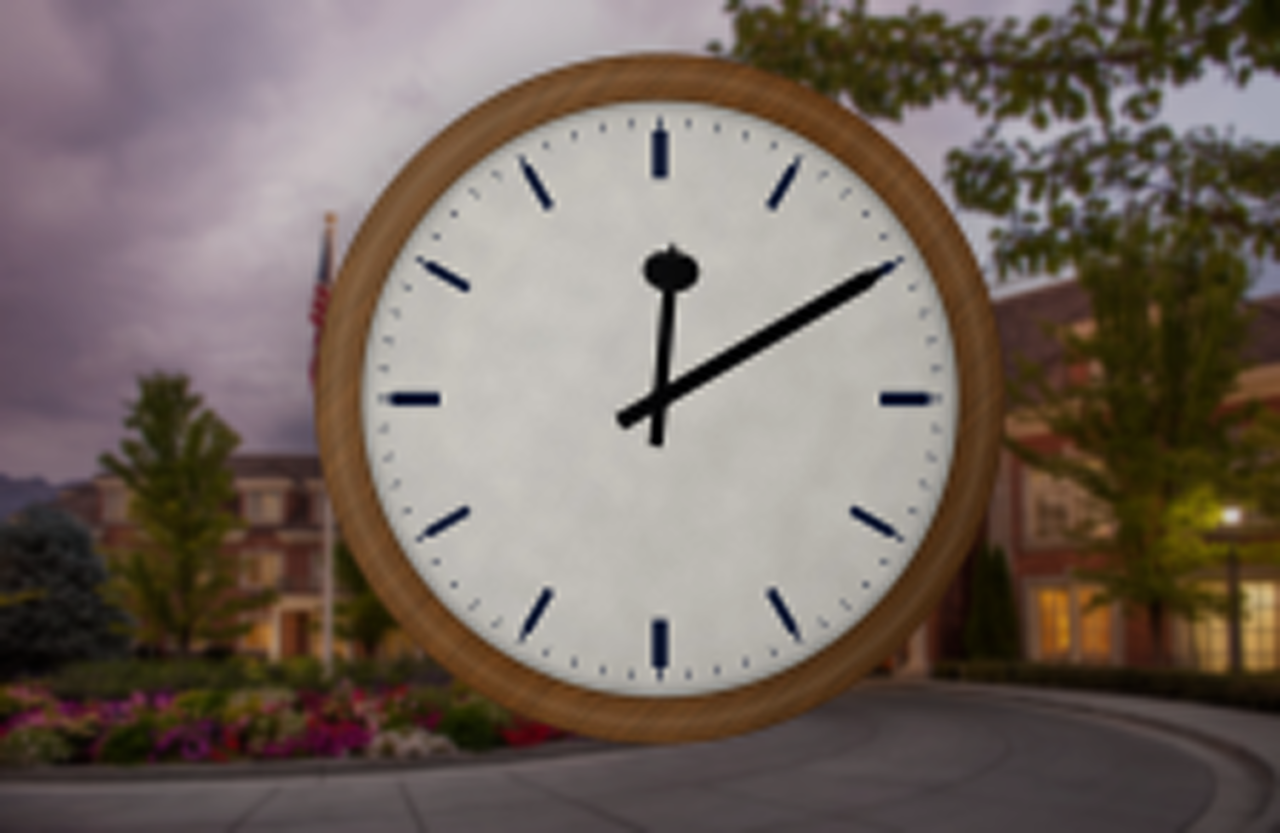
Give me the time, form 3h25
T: 12h10
